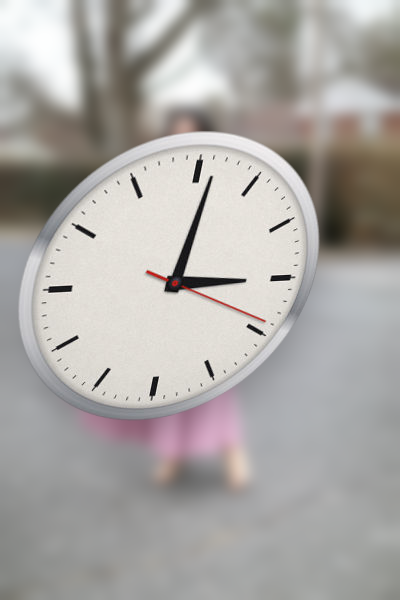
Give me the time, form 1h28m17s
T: 3h01m19s
